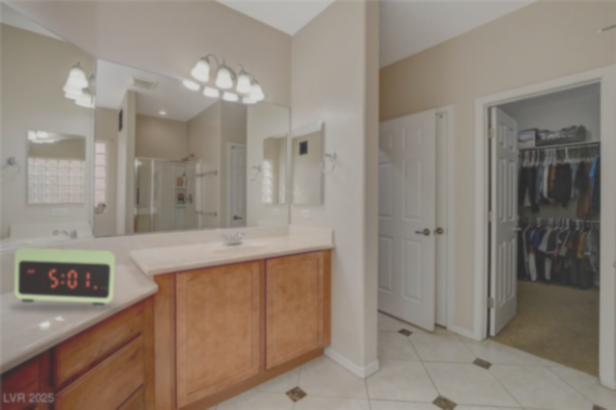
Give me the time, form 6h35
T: 5h01
